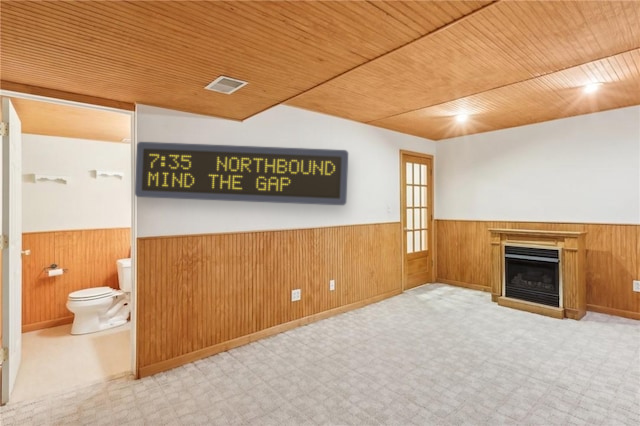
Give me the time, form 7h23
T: 7h35
